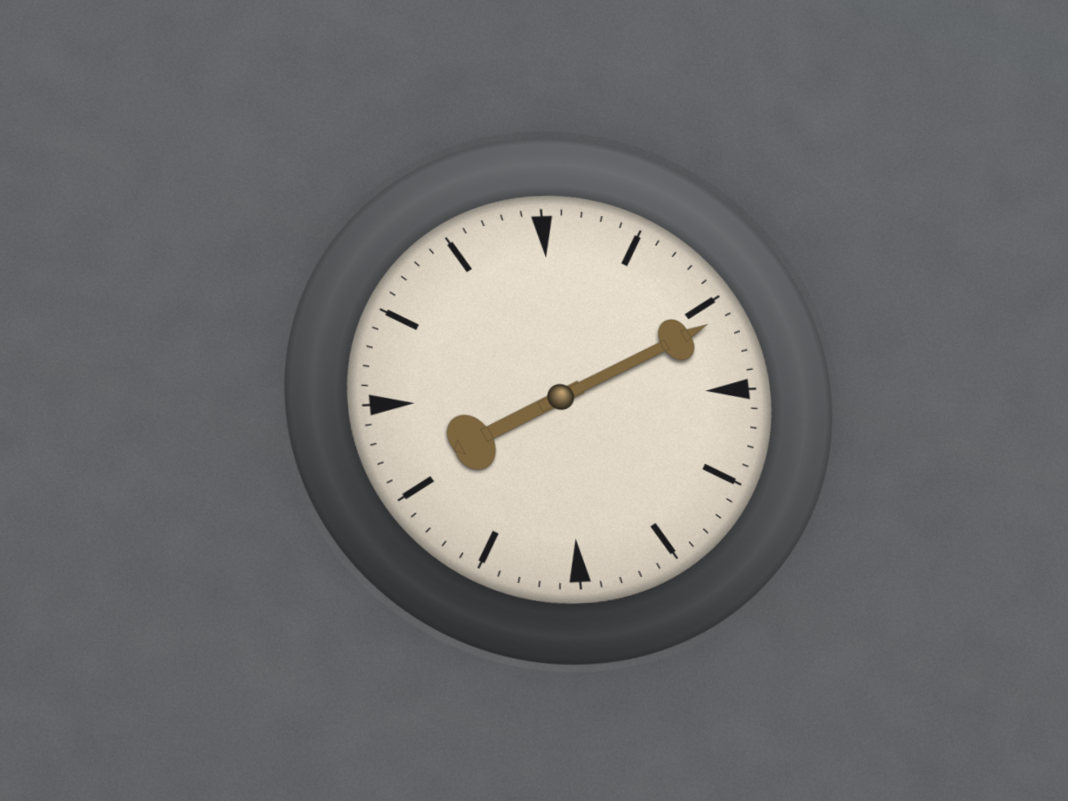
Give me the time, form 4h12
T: 8h11
